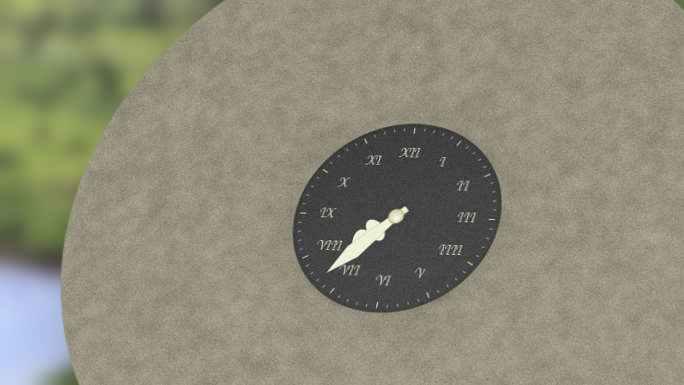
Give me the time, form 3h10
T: 7h37
